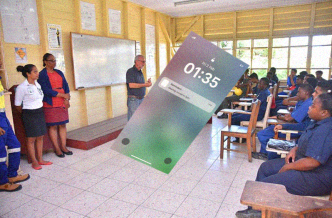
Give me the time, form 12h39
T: 1h35
